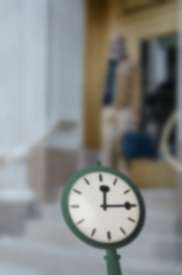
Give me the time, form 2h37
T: 12h15
